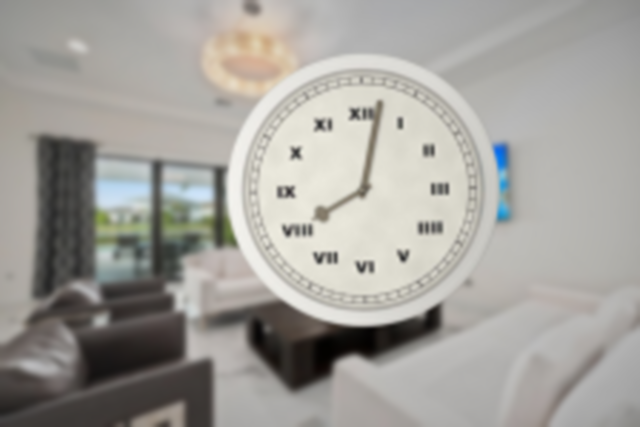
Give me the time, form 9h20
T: 8h02
